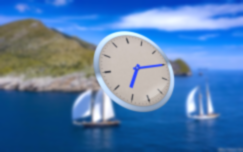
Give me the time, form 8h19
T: 7h15
